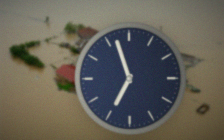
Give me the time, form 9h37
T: 6h57
